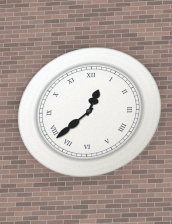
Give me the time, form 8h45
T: 12h38
